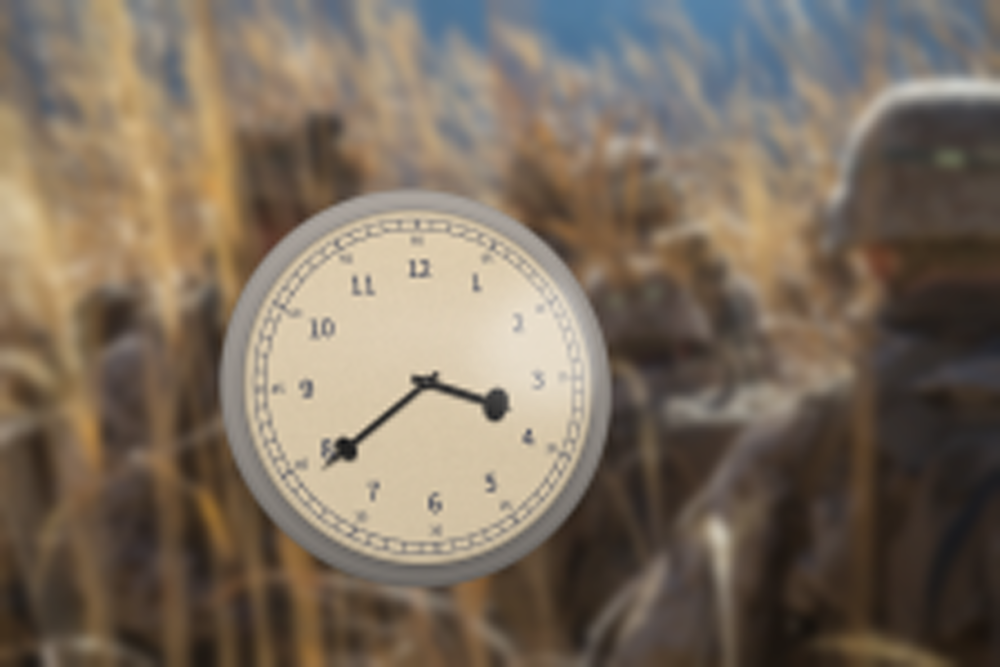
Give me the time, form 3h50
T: 3h39
